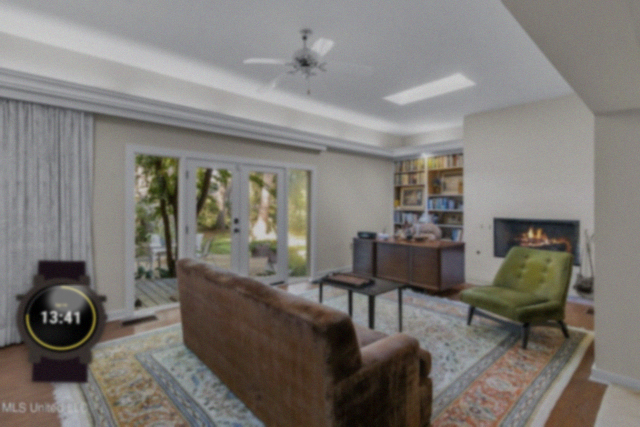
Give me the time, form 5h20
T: 13h41
